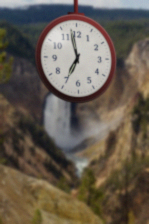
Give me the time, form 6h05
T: 6h58
